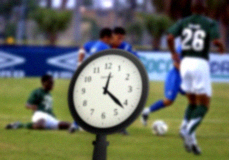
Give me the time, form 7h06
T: 12h22
